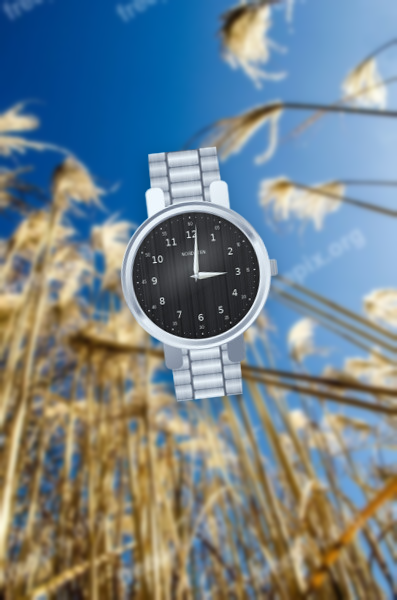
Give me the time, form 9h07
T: 3h01
